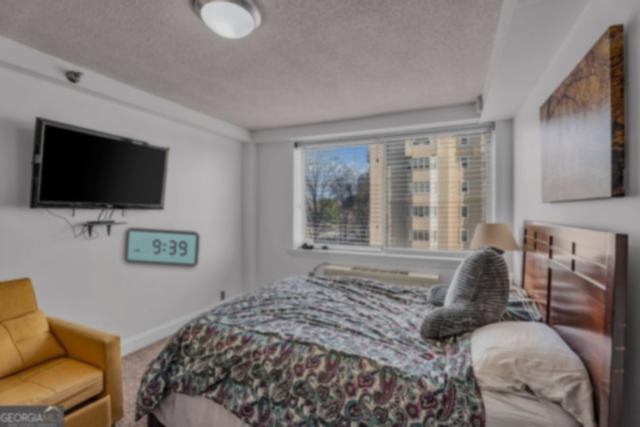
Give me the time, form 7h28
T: 9h39
